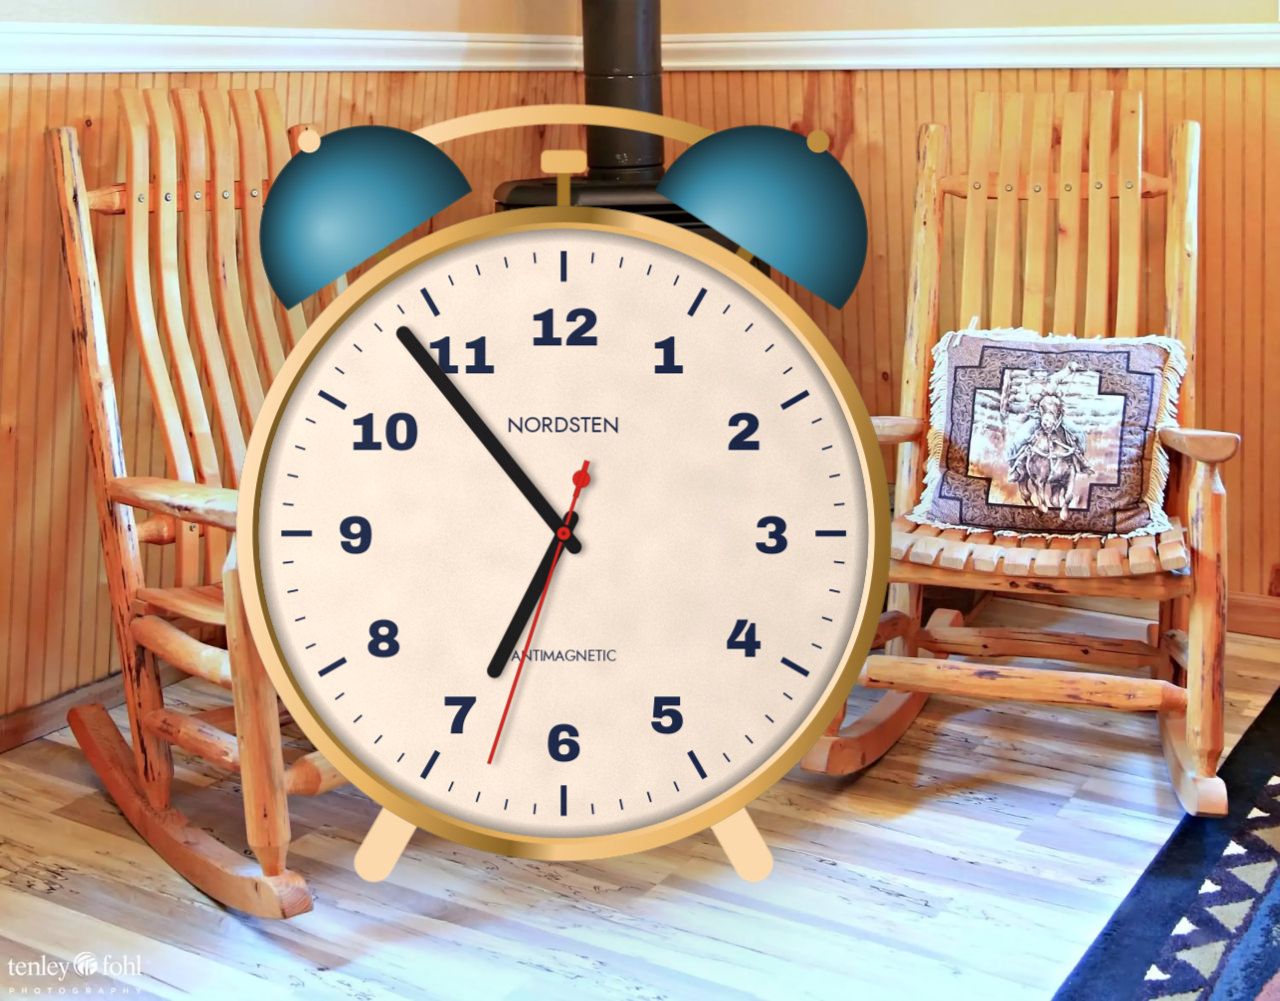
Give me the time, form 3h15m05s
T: 6h53m33s
